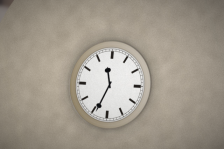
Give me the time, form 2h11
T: 11h34
